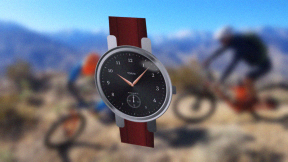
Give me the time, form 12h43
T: 10h07
